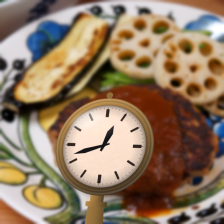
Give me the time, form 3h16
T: 12h42
